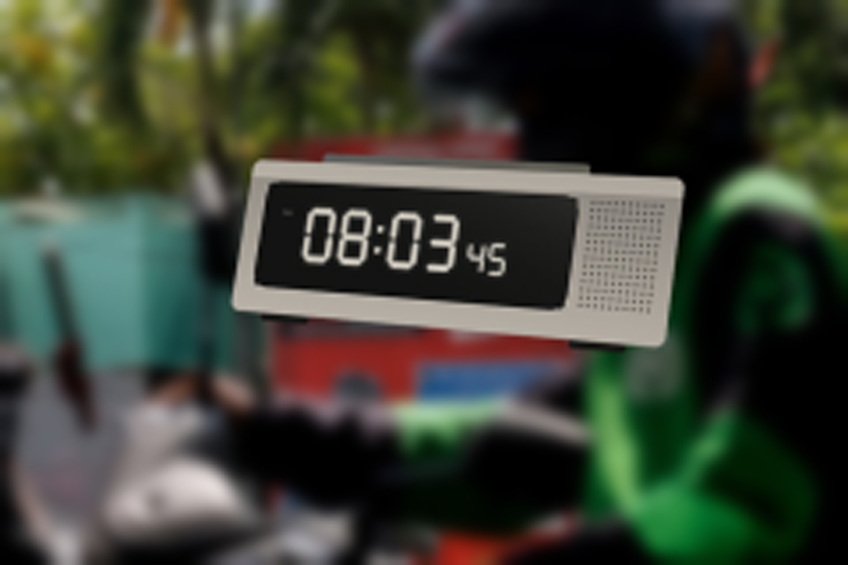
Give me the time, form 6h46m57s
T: 8h03m45s
